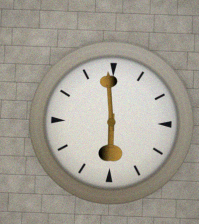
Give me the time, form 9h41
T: 5h59
